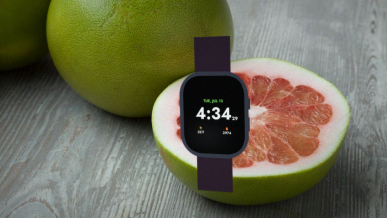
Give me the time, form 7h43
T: 4h34
